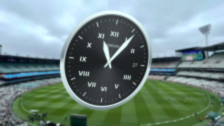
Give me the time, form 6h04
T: 11h06
